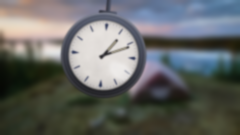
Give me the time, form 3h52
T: 1h11
